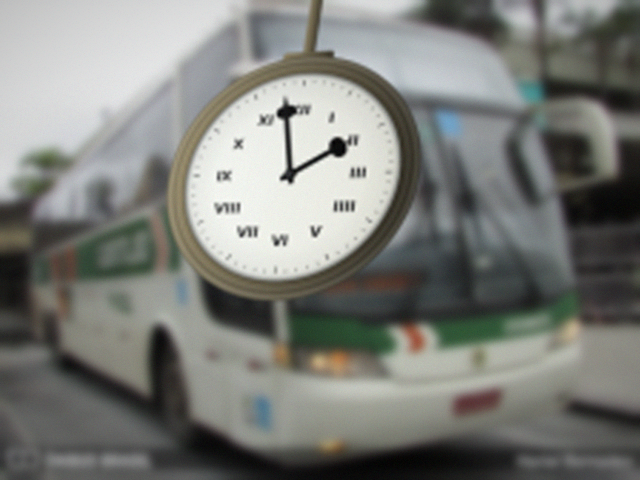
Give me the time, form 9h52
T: 1h58
